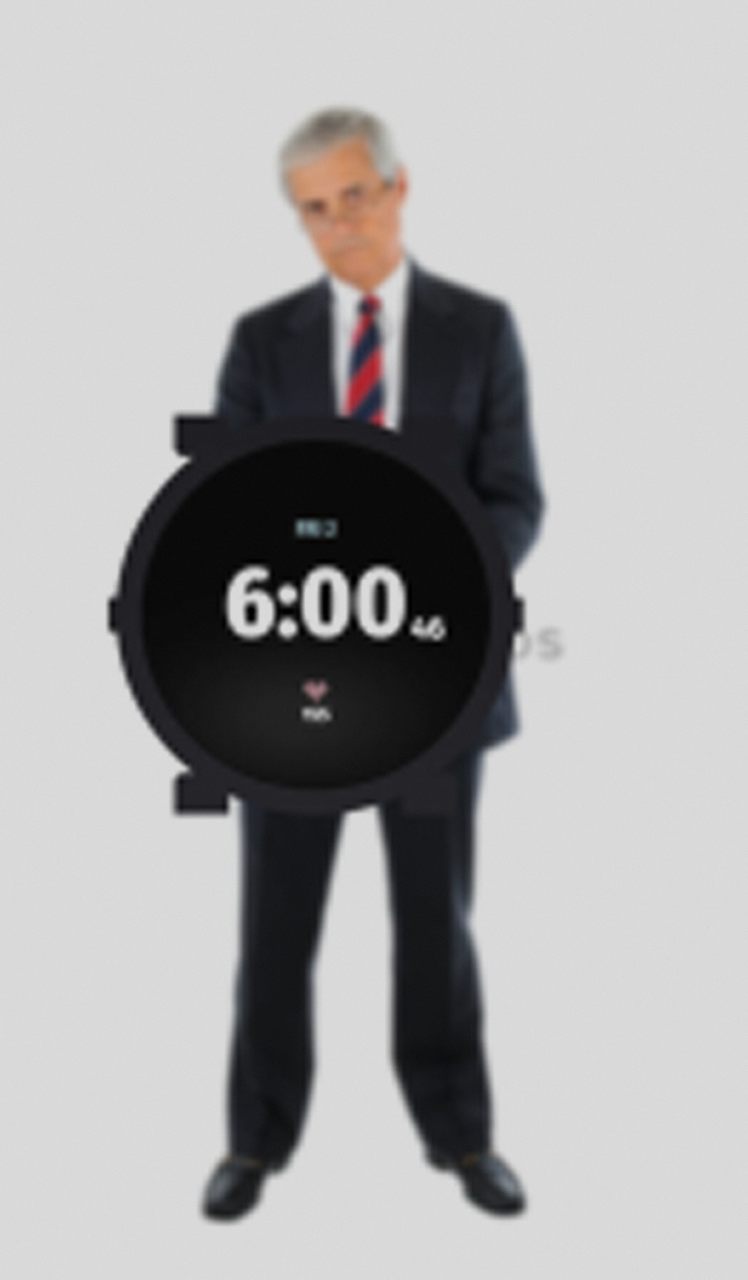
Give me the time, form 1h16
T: 6h00
